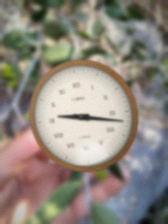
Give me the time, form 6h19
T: 9h17
